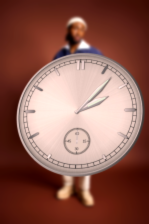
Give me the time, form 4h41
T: 2h07
